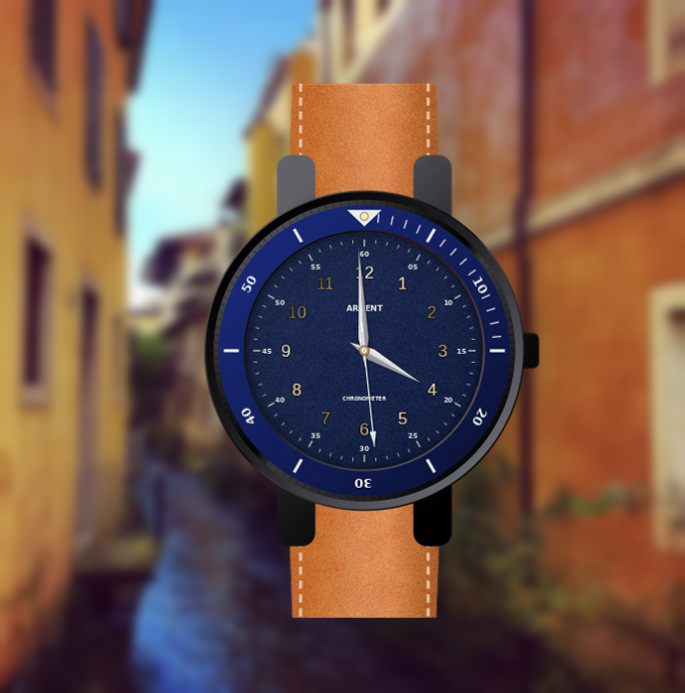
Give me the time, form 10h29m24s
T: 3h59m29s
